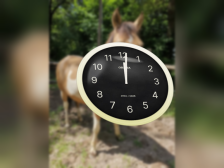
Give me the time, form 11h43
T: 12h01
